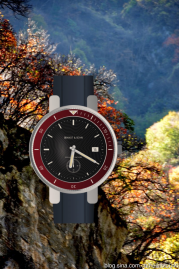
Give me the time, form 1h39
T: 6h20
